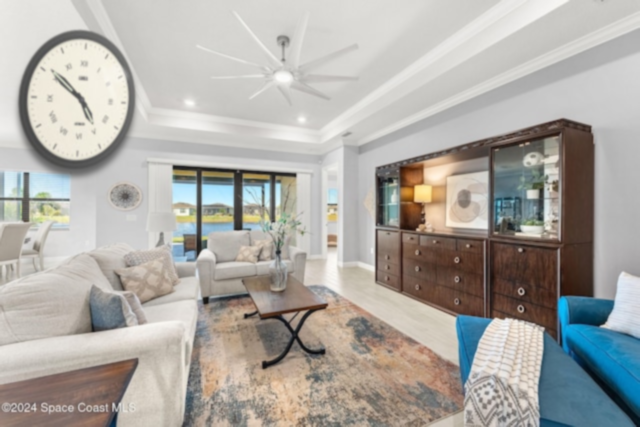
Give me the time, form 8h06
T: 4h51
